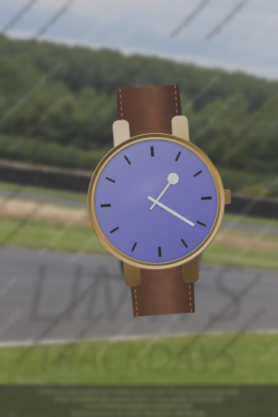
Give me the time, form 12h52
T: 1h21
